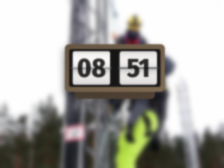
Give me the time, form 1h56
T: 8h51
